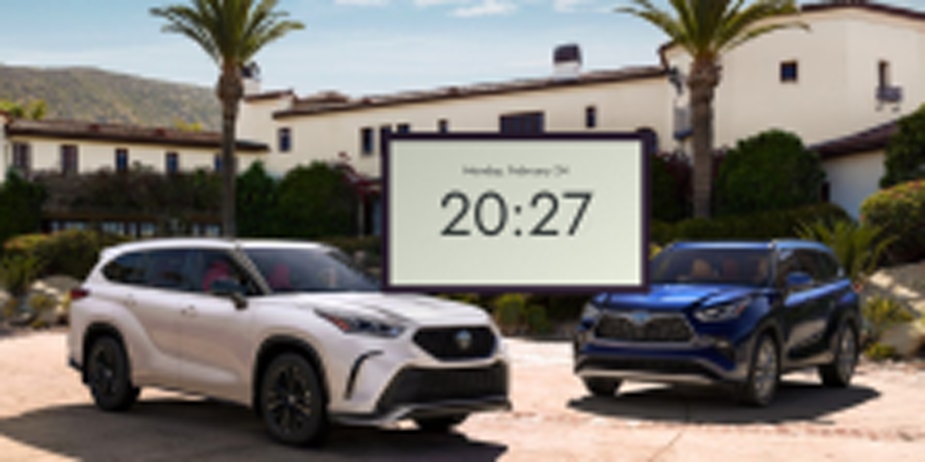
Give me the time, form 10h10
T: 20h27
